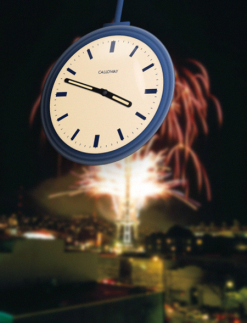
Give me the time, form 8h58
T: 3h48
